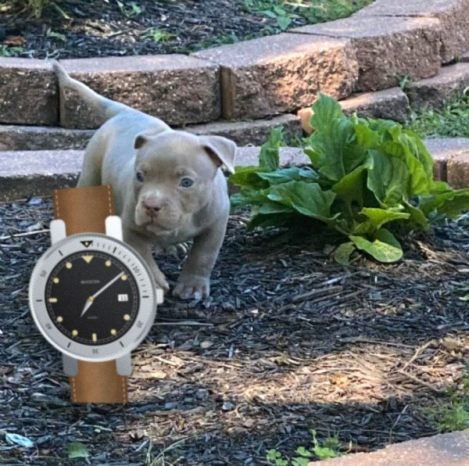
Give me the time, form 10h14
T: 7h09
